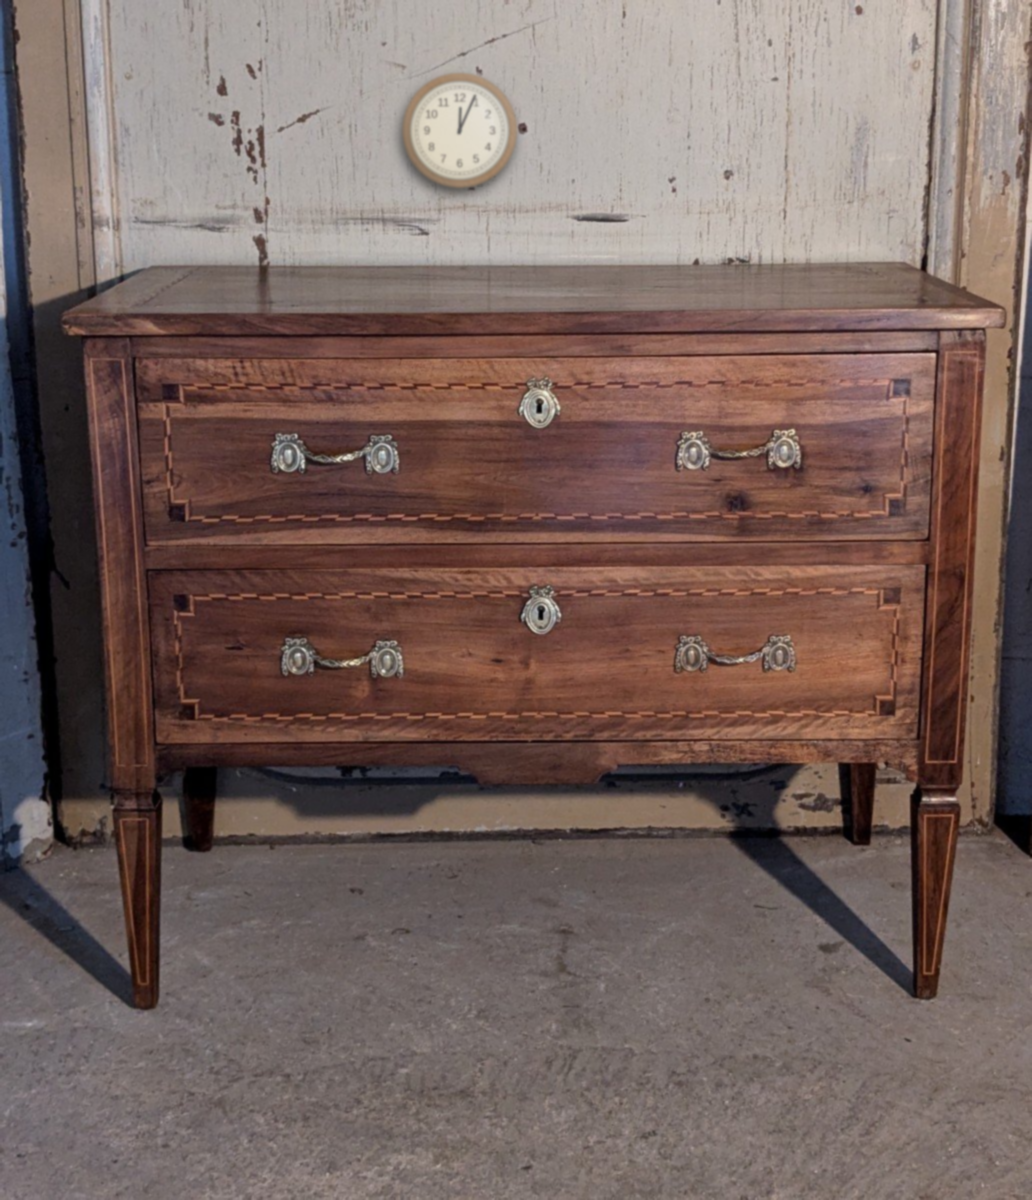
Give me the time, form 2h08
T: 12h04
